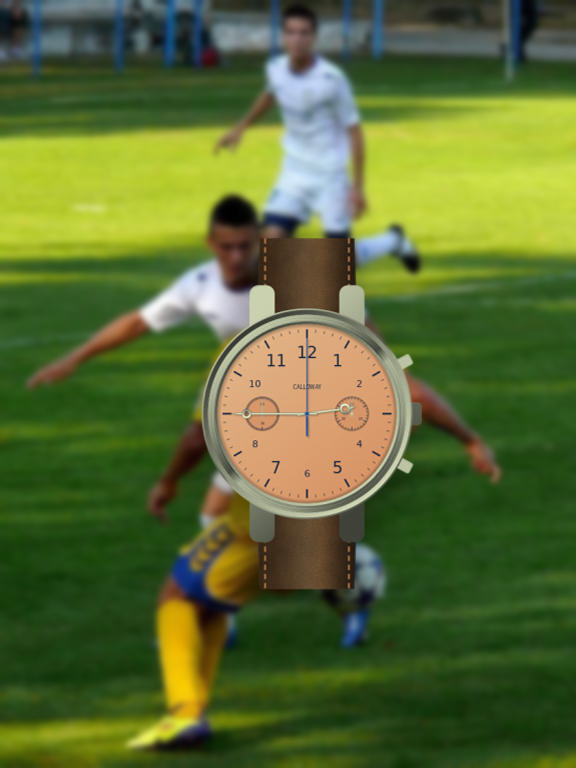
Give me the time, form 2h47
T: 2h45
